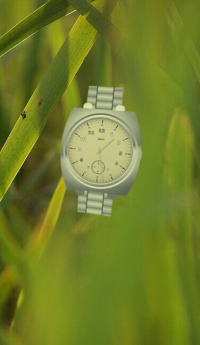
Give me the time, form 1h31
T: 1h28
